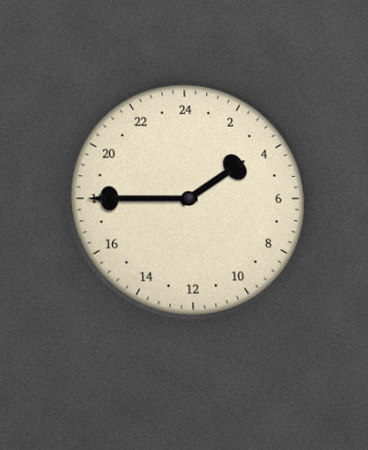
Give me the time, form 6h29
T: 3h45
